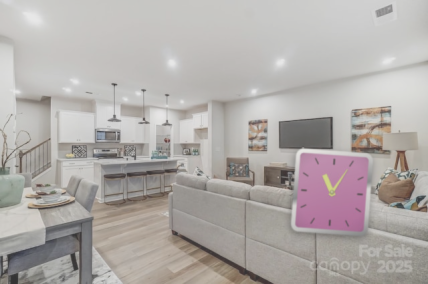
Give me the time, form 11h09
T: 11h05
